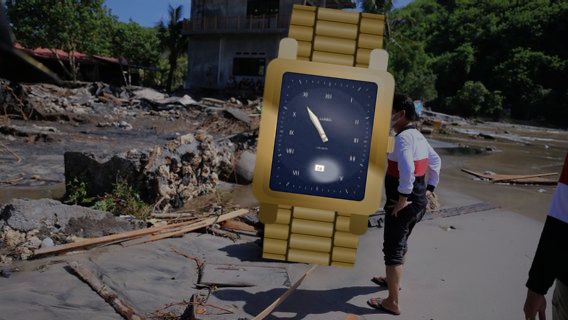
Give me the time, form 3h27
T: 10h54
